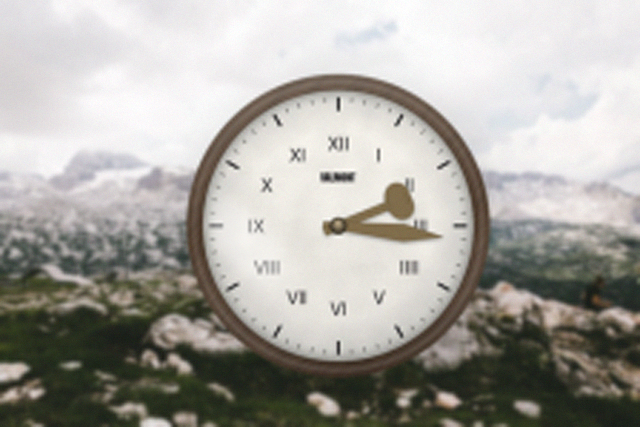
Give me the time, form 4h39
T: 2h16
